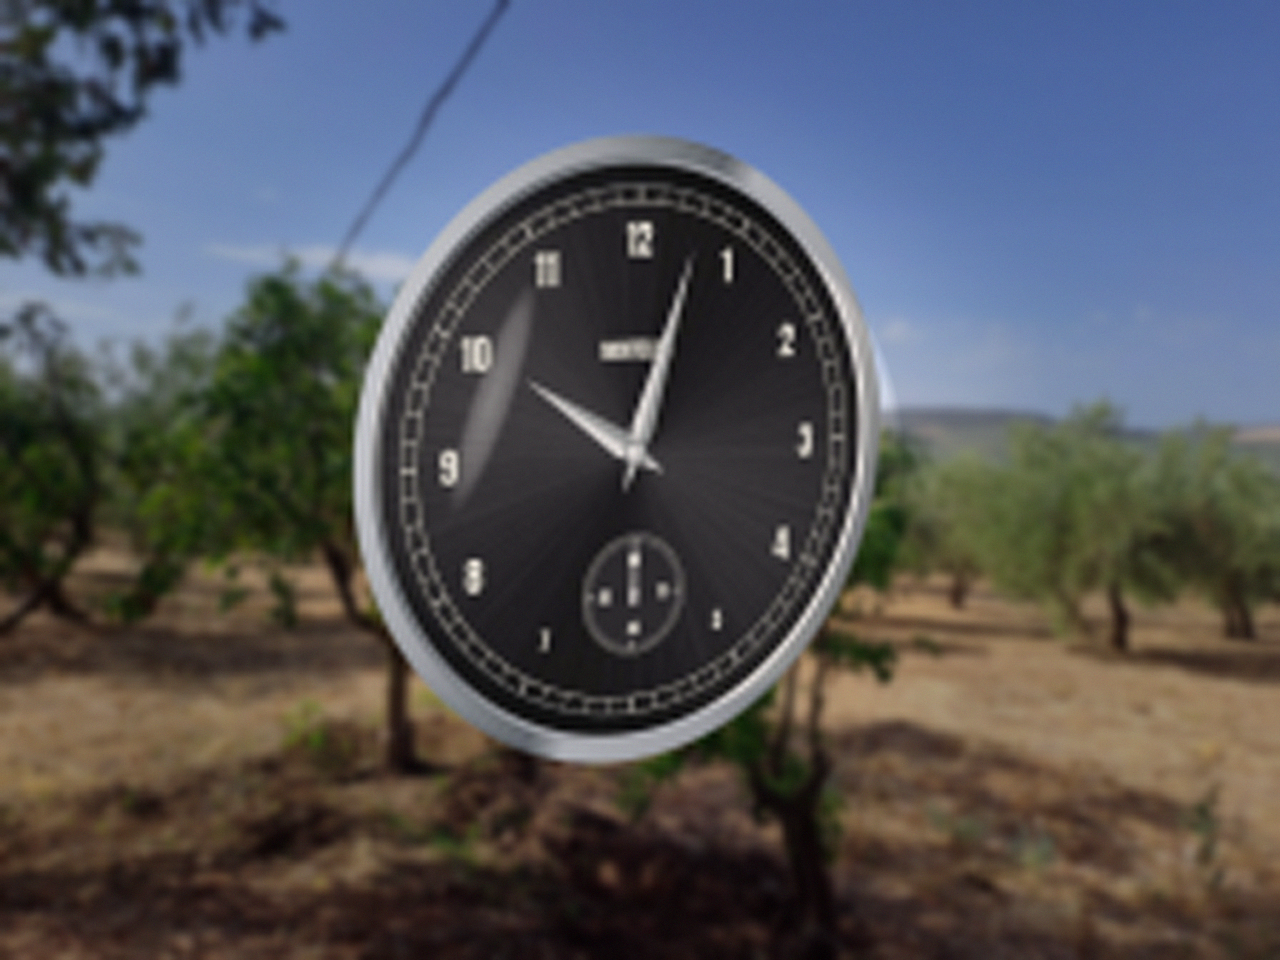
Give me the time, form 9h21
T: 10h03
